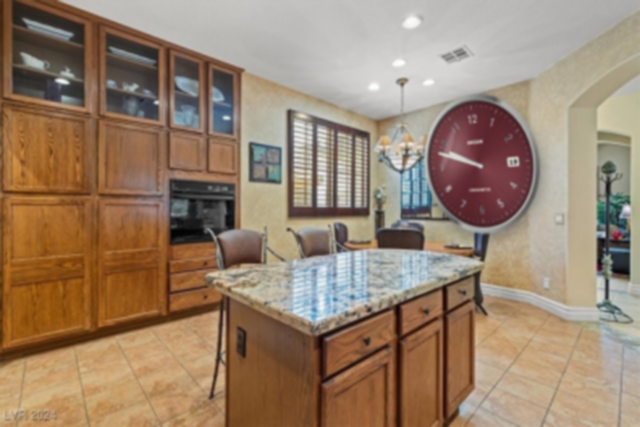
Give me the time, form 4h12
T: 9h48
